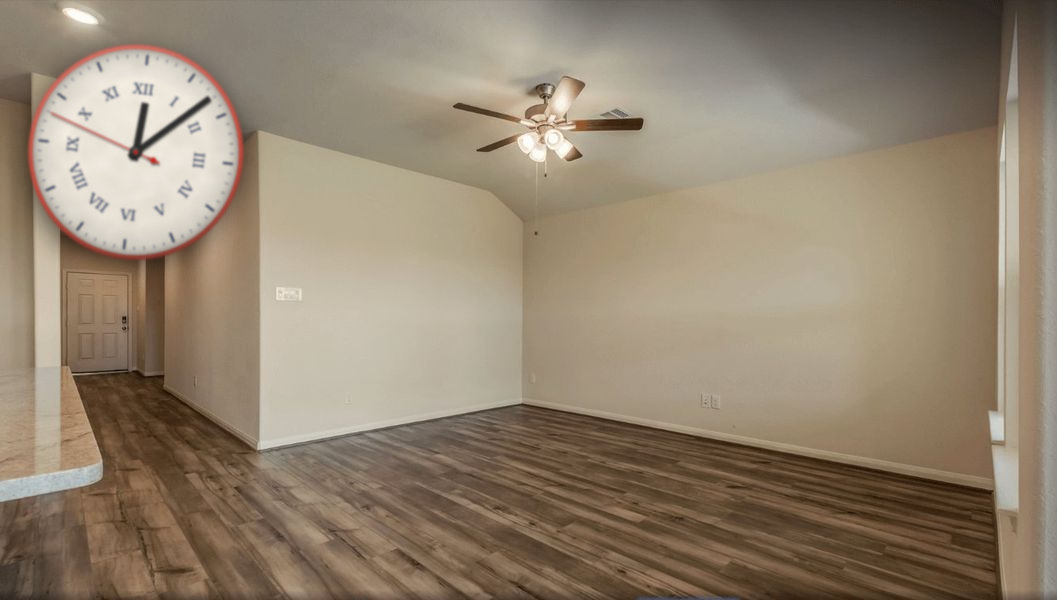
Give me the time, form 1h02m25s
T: 12h07m48s
